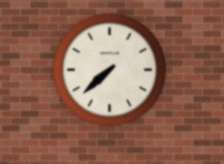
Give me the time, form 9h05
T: 7h38
